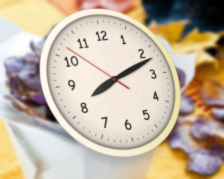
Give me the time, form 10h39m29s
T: 8h11m52s
